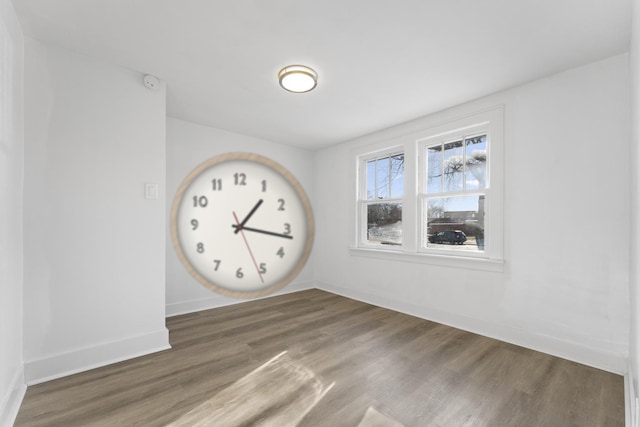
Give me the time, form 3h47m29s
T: 1h16m26s
